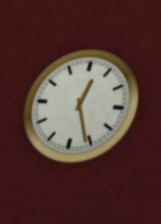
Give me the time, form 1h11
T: 12h26
